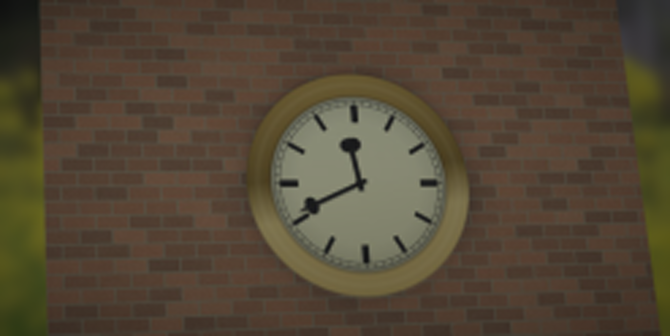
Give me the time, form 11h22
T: 11h41
